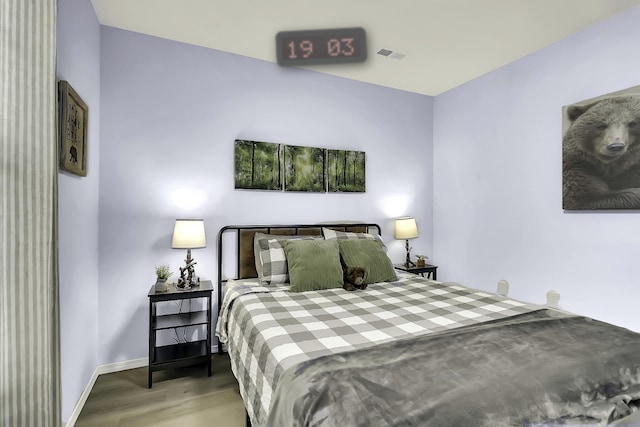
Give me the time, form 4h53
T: 19h03
